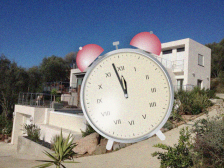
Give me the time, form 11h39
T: 11h58
